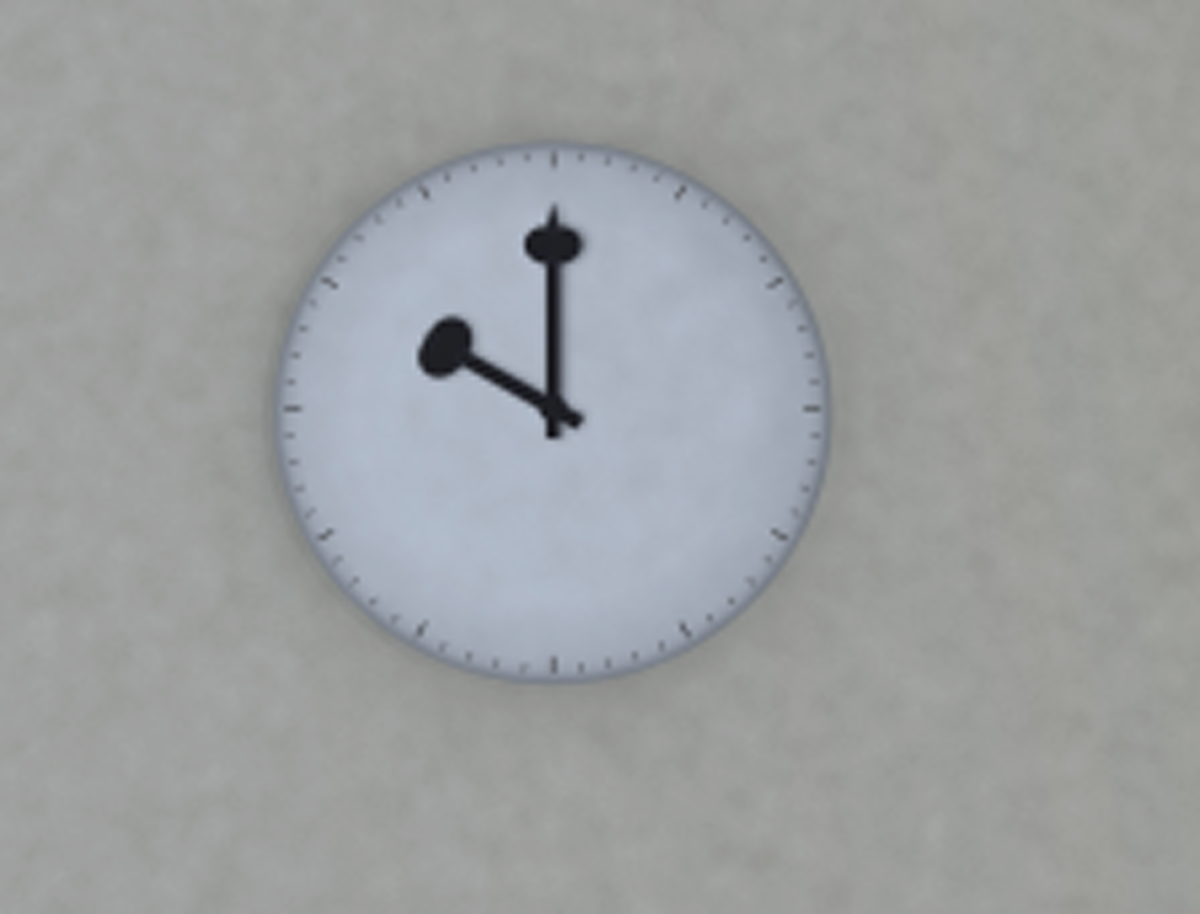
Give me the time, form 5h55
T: 10h00
